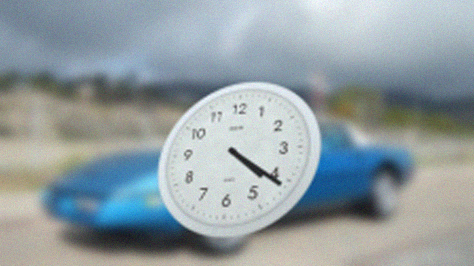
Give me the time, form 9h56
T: 4h21
